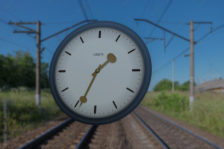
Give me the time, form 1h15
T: 1h34
